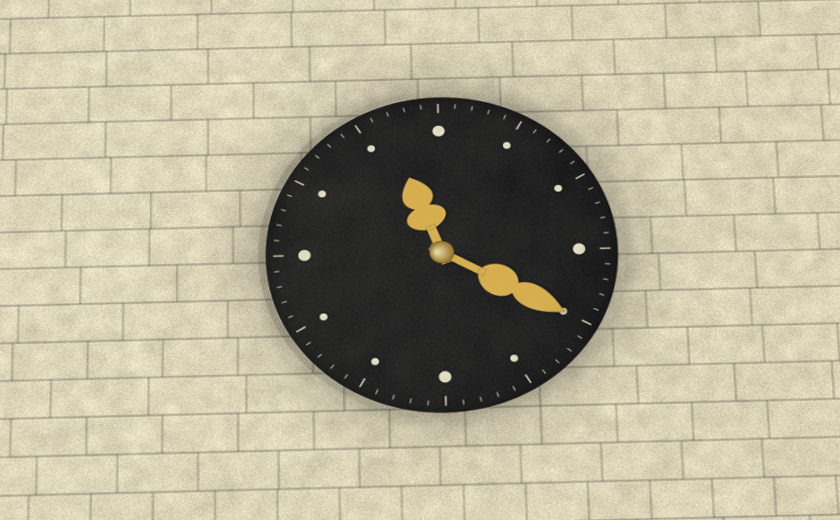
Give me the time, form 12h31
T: 11h20
